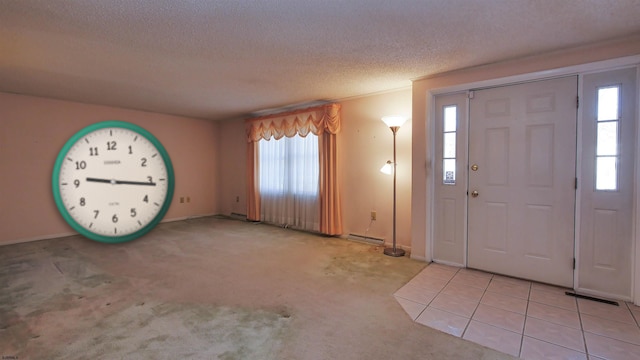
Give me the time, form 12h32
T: 9h16
